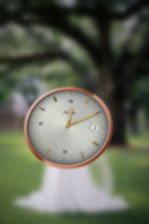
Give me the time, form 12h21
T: 12h10
